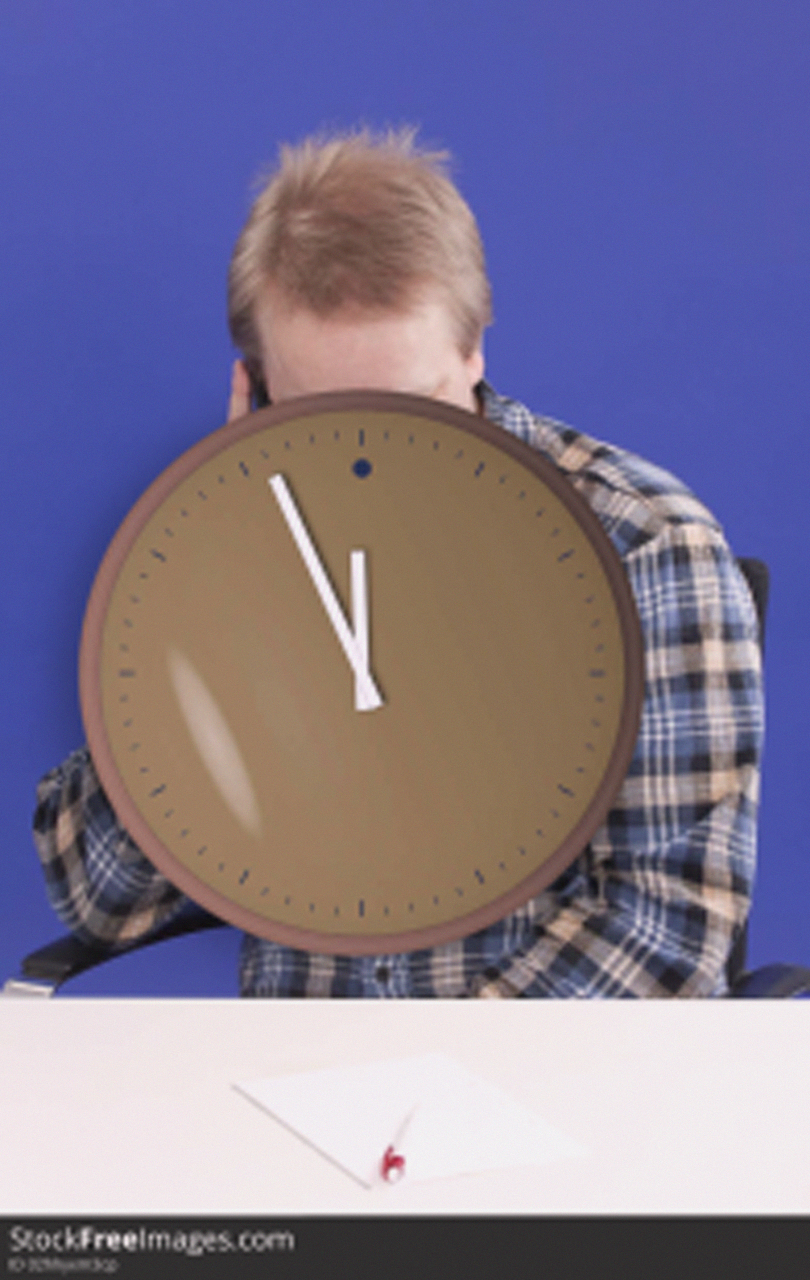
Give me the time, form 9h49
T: 11h56
